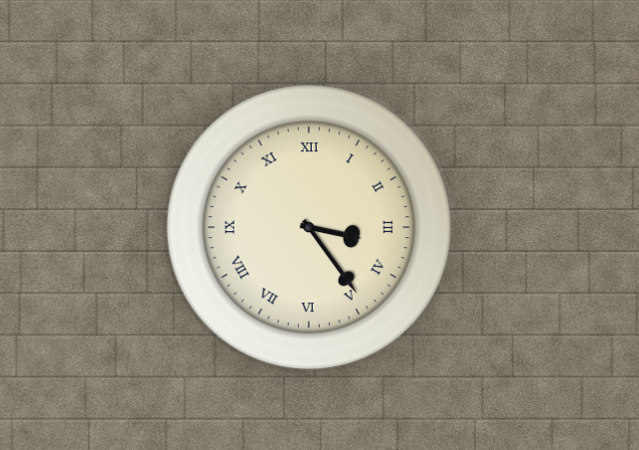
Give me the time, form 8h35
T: 3h24
